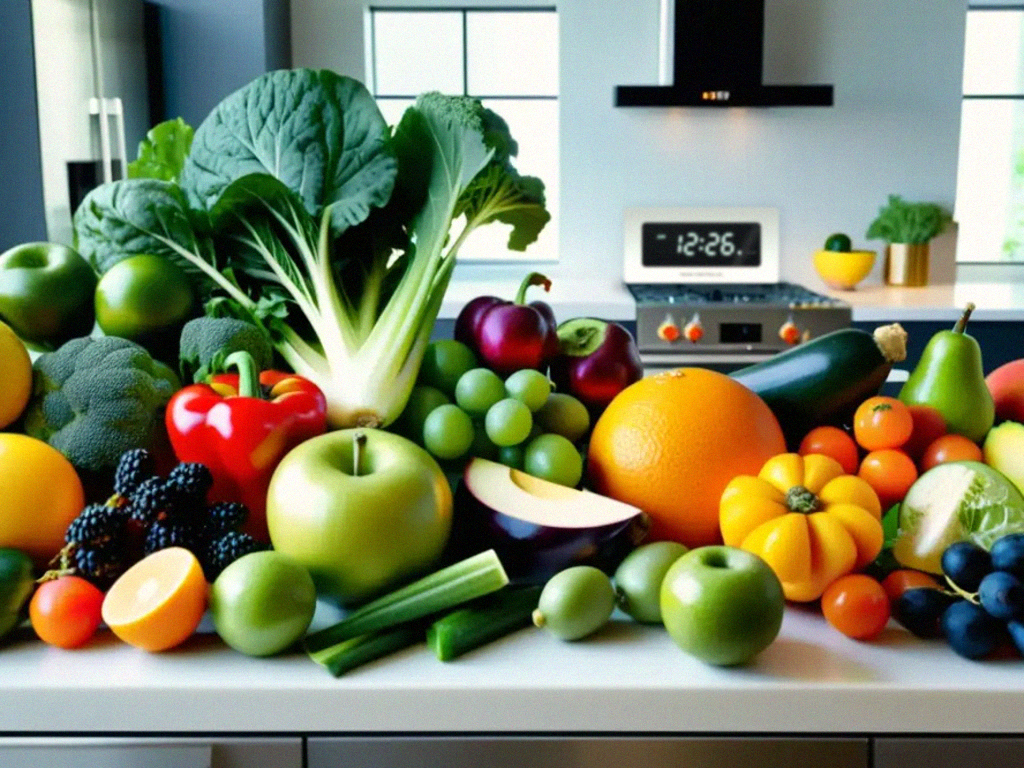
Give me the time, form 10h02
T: 12h26
